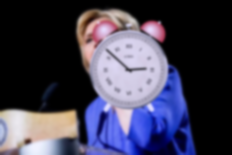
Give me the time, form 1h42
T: 2h52
